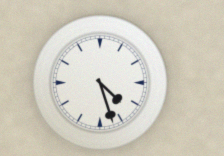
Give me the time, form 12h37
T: 4h27
